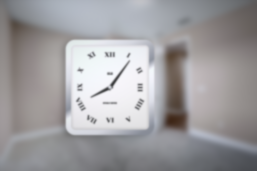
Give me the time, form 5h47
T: 8h06
